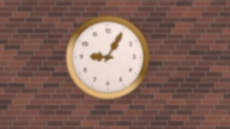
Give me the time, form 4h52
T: 9h05
